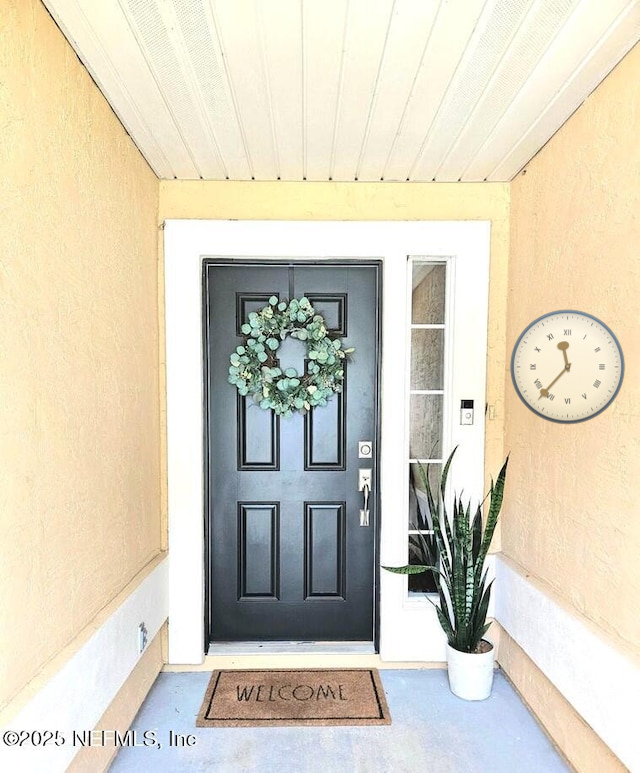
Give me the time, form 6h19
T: 11h37
